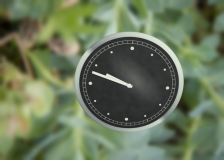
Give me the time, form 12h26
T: 9h48
